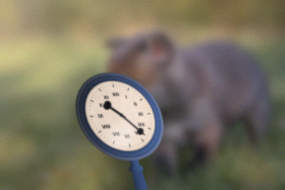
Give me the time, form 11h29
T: 10h23
